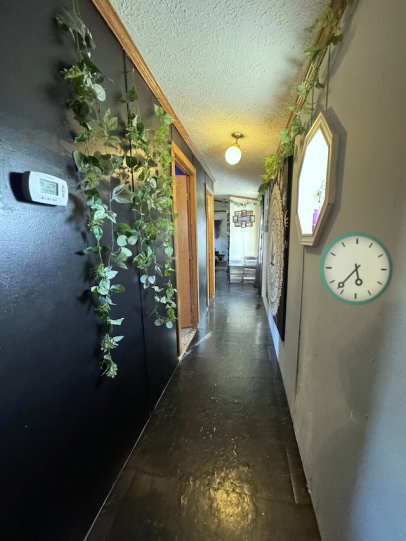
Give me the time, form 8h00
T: 5h37
